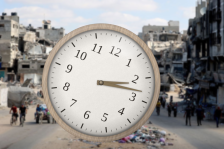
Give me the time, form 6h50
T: 2h13
